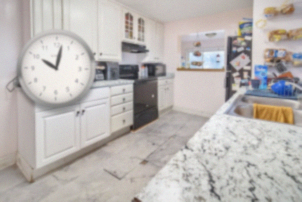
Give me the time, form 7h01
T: 10h02
